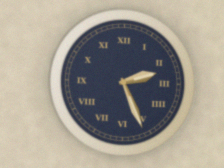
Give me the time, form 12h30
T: 2h26
